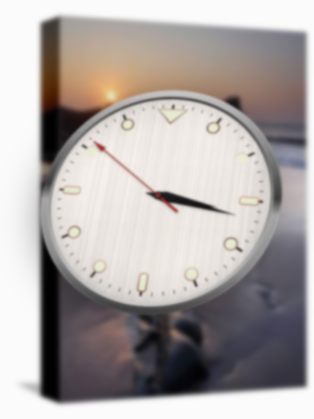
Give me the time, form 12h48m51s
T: 3h16m51s
